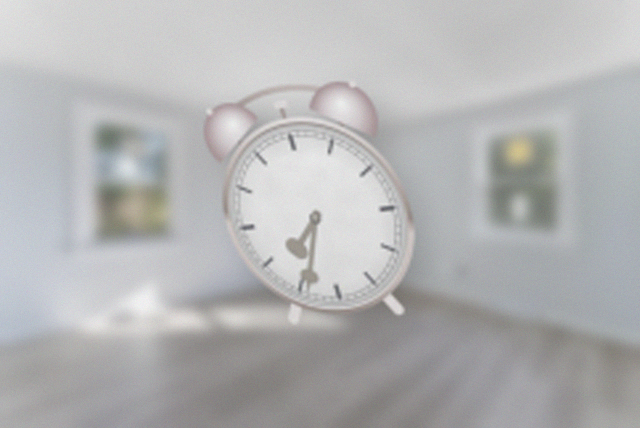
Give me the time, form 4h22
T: 7h34
